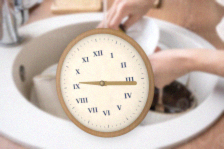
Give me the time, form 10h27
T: 9h16
